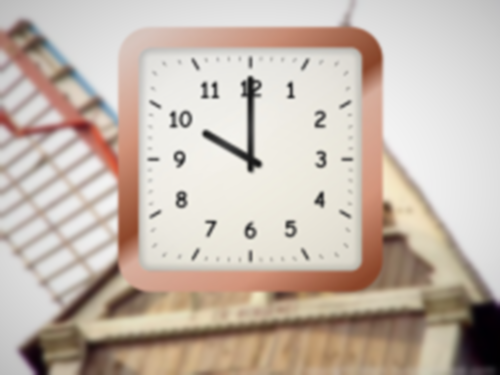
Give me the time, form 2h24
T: 10h00
